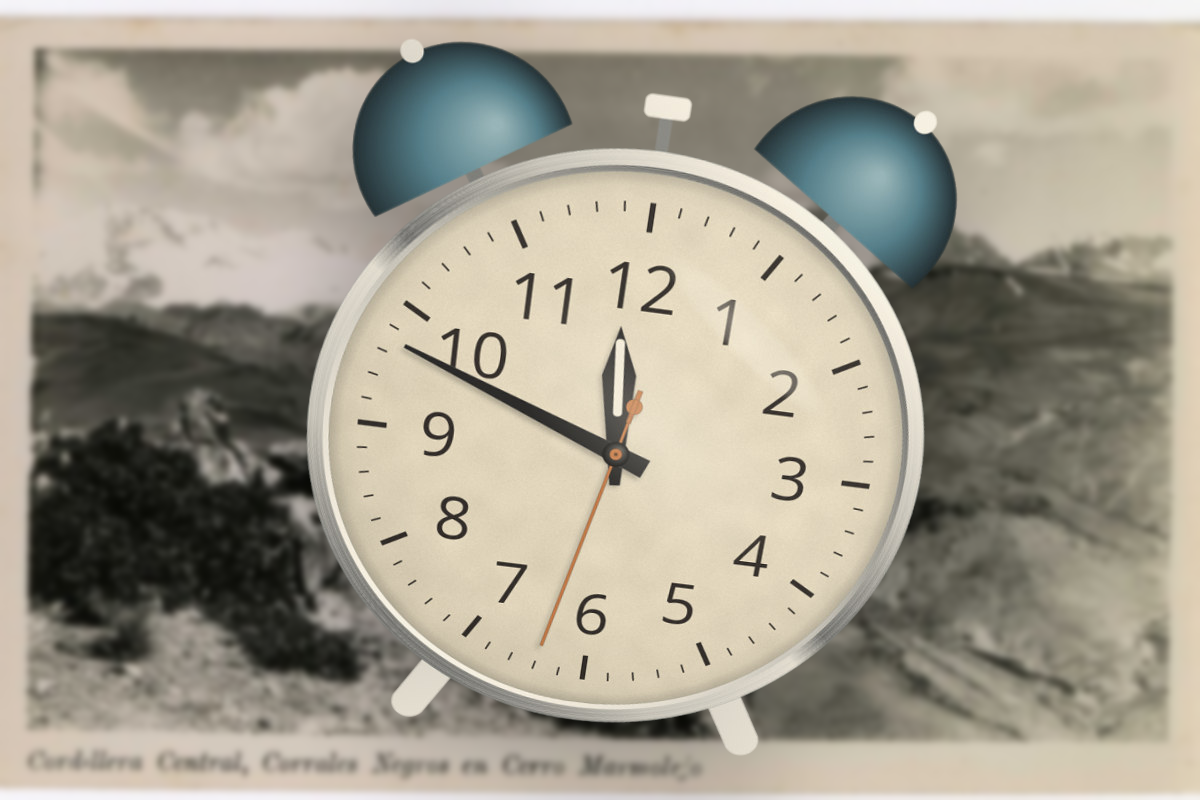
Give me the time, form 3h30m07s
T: 11h48m32s
